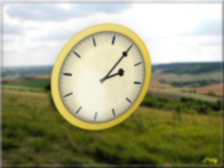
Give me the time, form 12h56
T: 2h05
